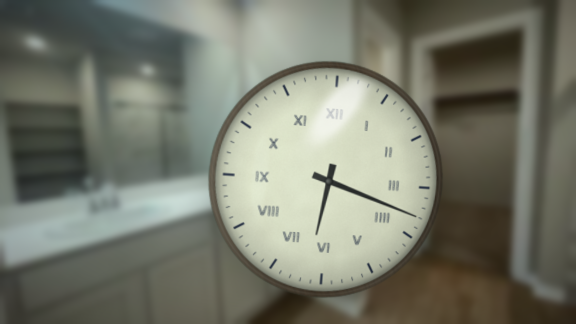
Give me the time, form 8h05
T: 6h18
